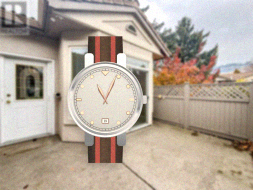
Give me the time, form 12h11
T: 11h04
